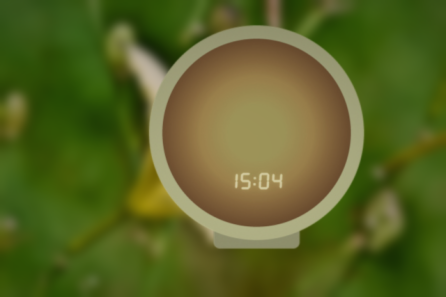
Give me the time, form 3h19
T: 15h04
